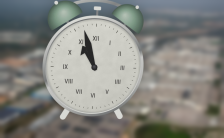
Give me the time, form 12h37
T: 10h57
